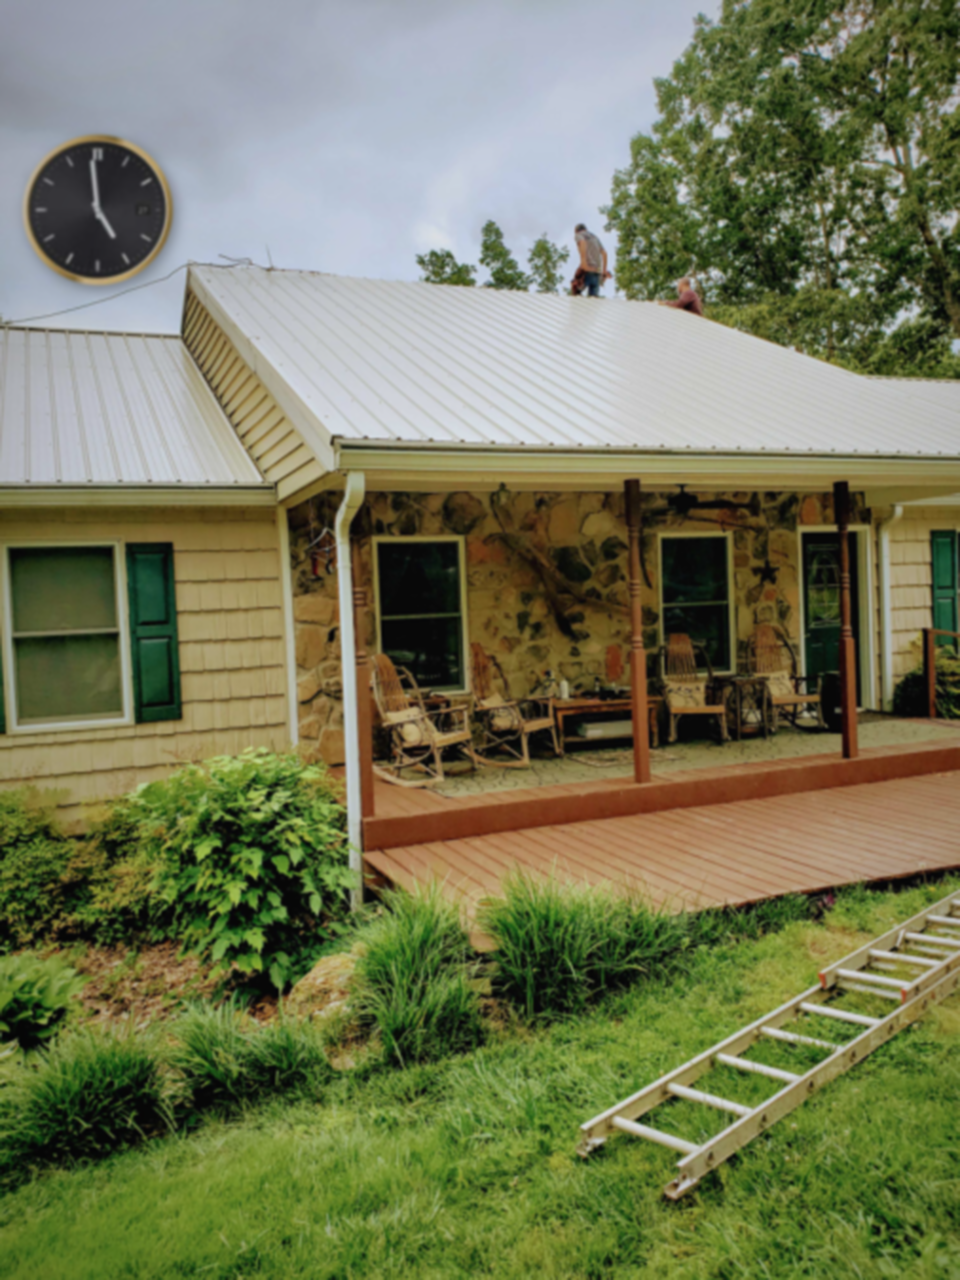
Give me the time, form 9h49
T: 4h59
